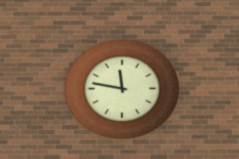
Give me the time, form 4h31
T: 11h47
